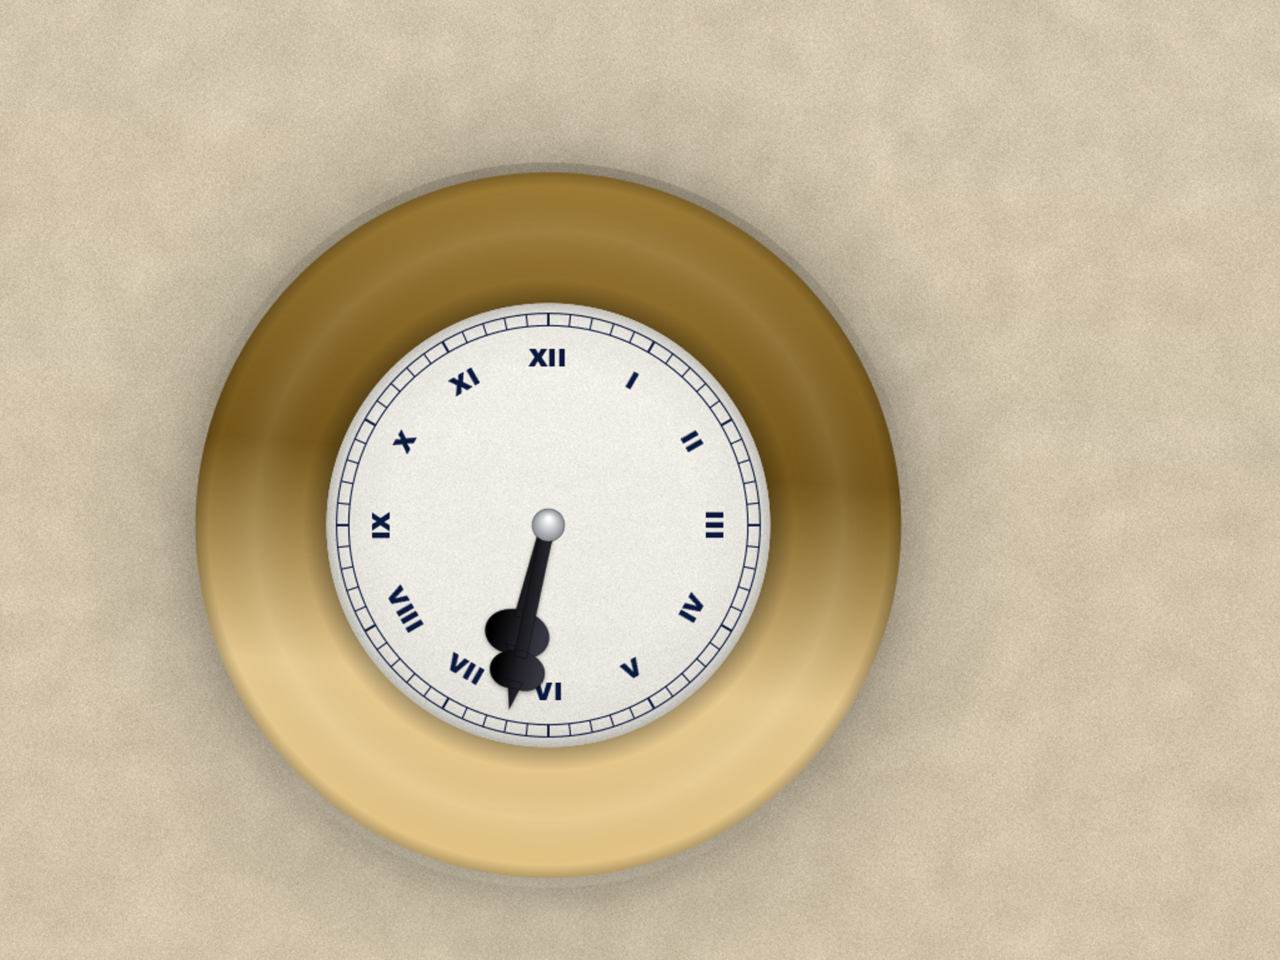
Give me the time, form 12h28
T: 6h32
